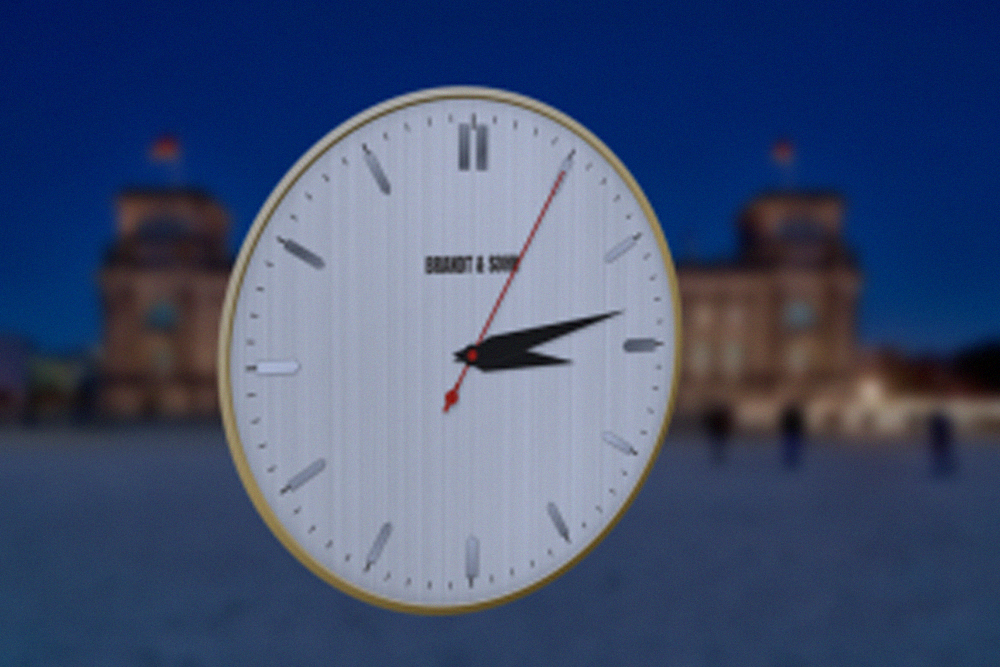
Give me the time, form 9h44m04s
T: 3h13m05s
